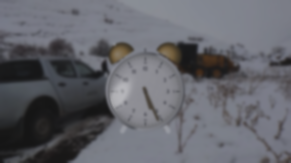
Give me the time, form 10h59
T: 5h26
